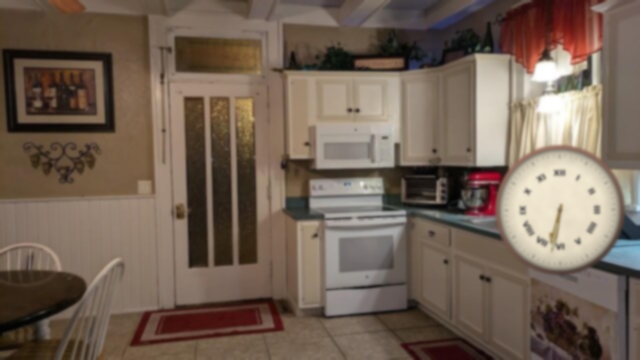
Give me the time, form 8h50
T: 6h32
